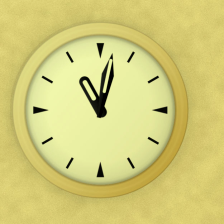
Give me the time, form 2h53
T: 11h02
